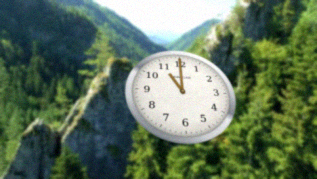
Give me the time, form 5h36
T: 11h00
